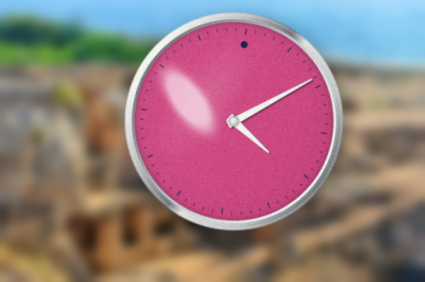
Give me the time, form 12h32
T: 4h09
